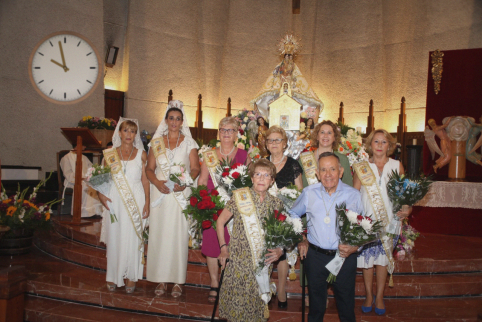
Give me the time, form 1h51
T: 9h58
